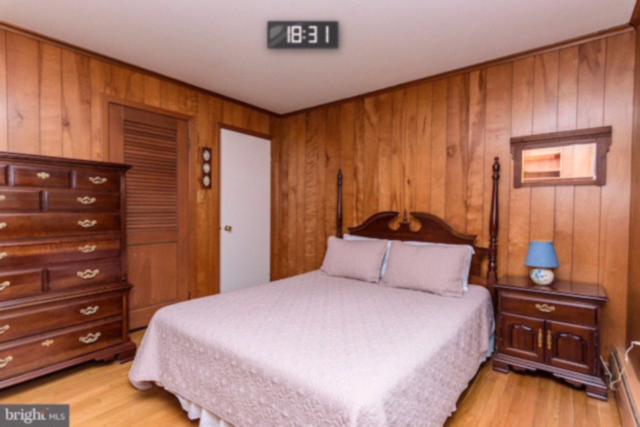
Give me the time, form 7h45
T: 18h31
